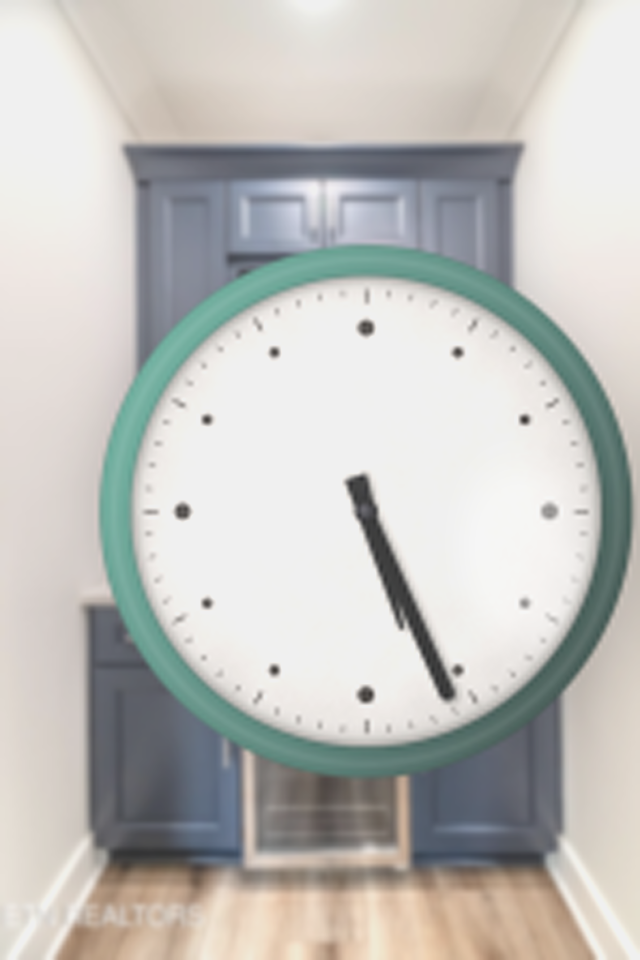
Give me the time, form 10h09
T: 5h26
